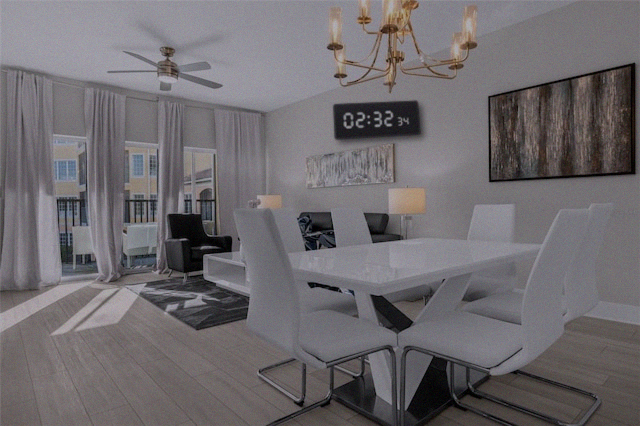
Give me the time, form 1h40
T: 2h32
